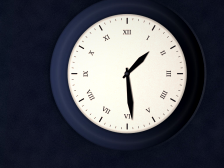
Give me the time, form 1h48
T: 1h29
